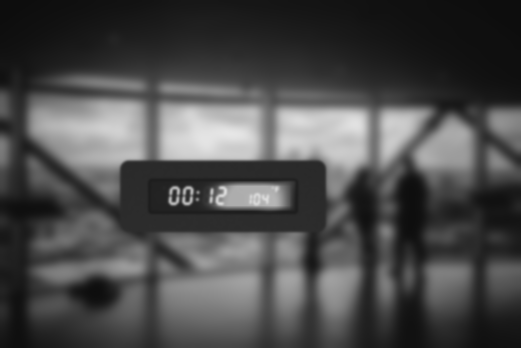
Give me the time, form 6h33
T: 0h12
